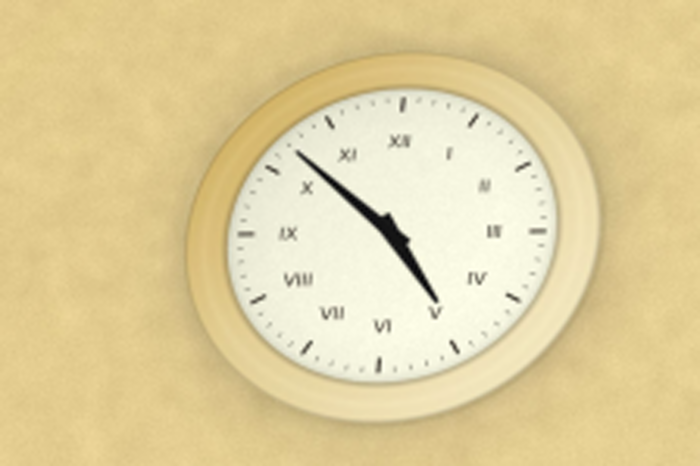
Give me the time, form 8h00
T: 4h52
